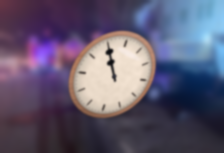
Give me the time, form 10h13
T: 10h55
